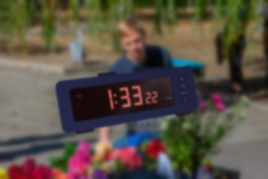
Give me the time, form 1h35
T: 1h33
